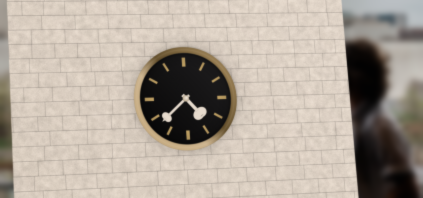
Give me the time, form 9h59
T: 4h38
